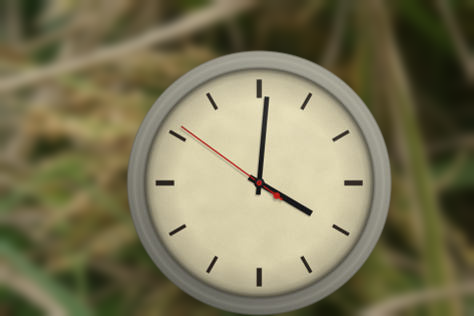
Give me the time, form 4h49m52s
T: 4h00m51s
